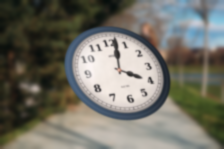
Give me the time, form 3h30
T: 4h02
